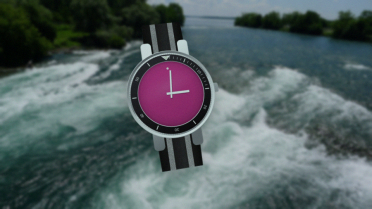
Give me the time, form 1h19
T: 3h01
